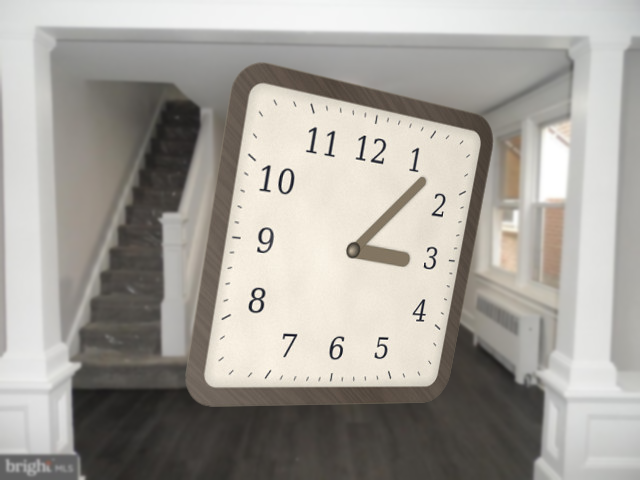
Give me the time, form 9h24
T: 3h07
